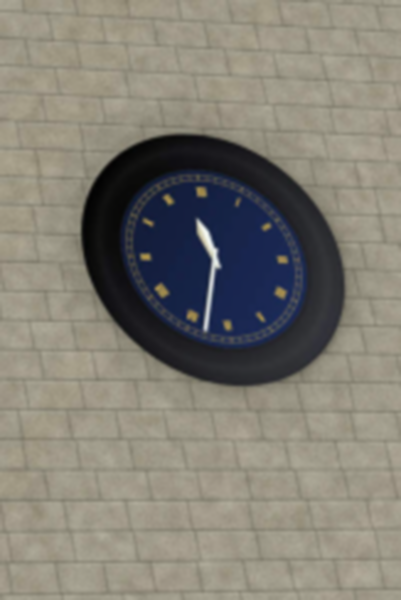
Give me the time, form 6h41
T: 11h33
